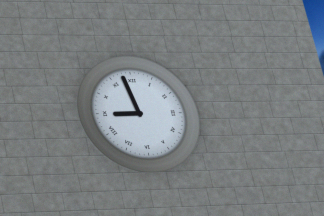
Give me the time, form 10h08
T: 8h58
